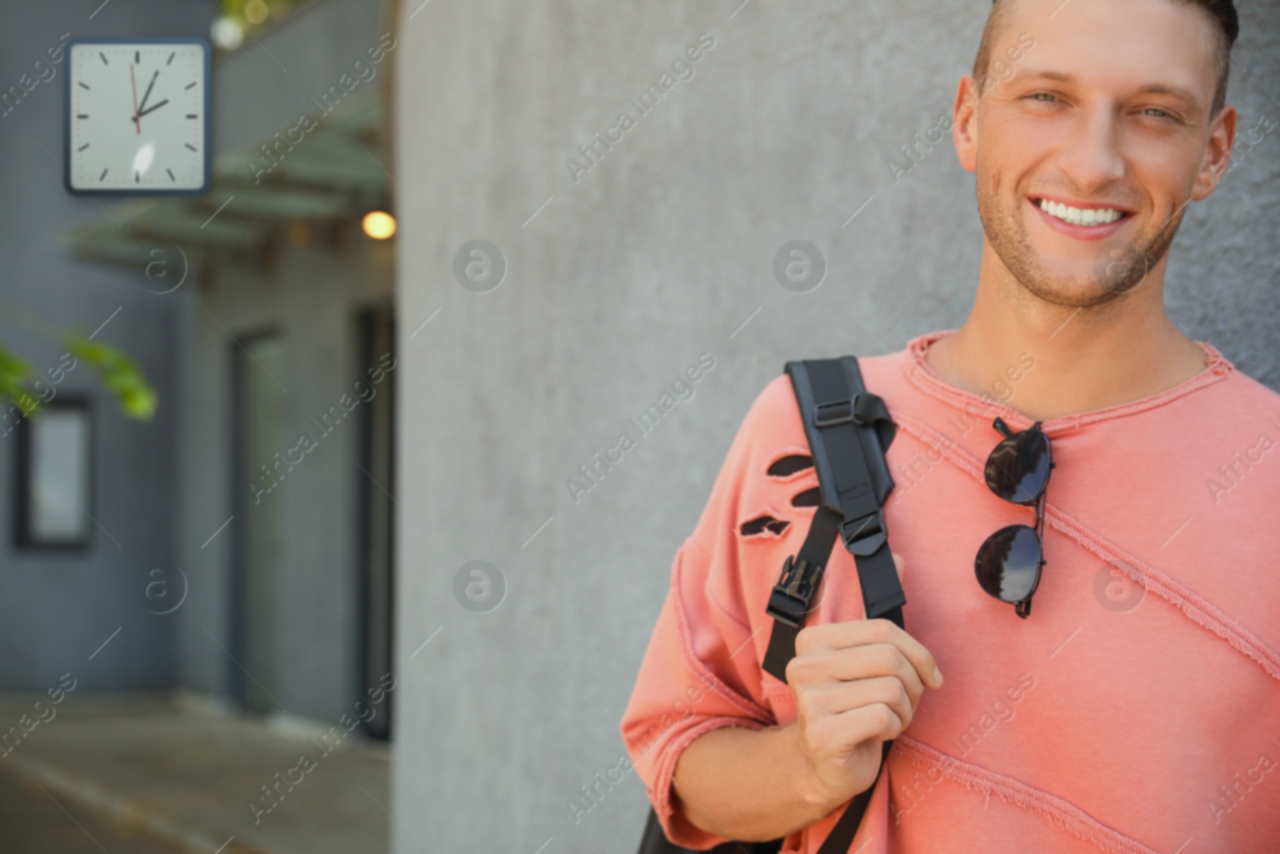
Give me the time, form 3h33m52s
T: 2h03m59s
